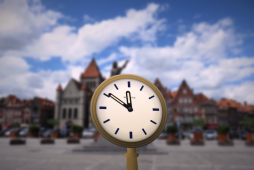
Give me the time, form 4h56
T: 11h51
